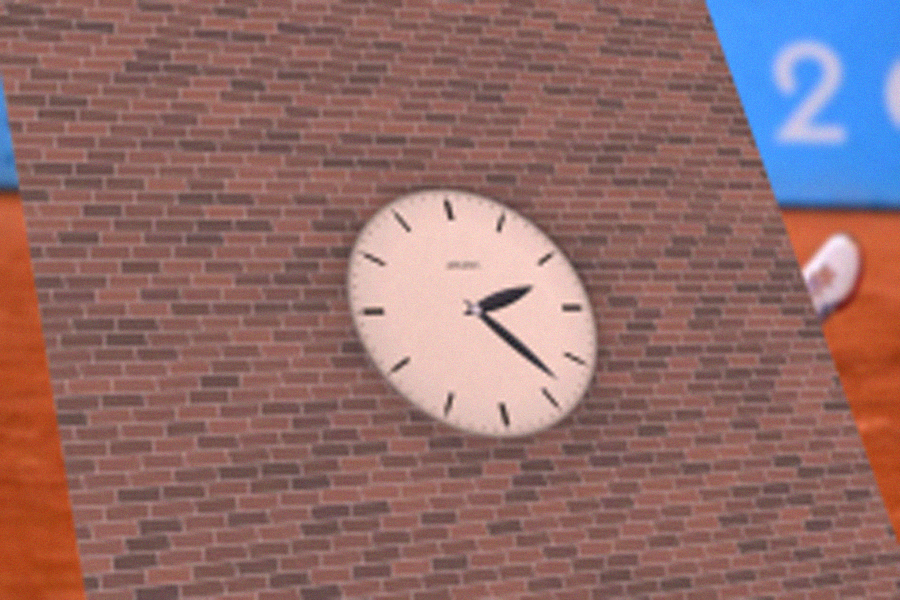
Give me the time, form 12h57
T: 2h23
